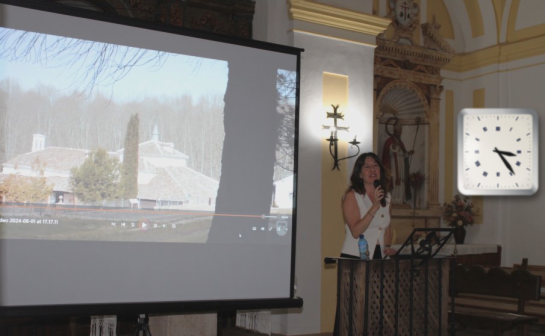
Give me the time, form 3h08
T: 3h24
